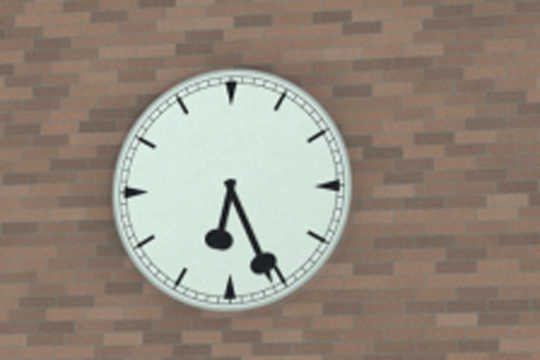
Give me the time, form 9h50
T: 6h26
